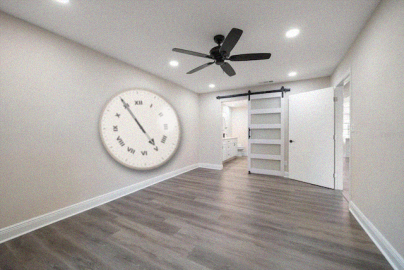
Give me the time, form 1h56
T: 4h55
